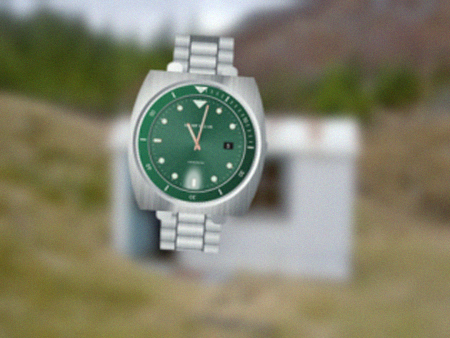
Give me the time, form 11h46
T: 11h02
